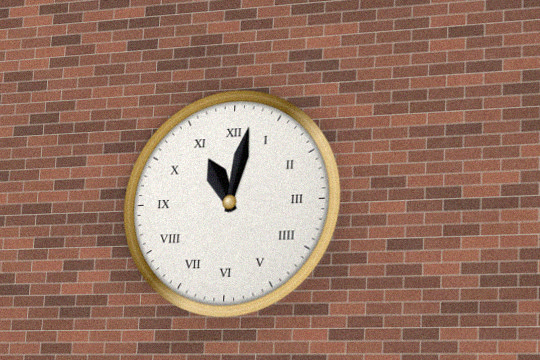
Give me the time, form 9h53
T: 11h02
